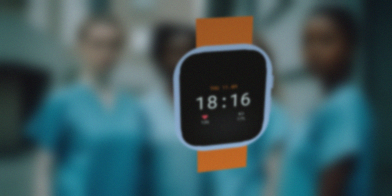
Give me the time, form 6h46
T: 18h16
